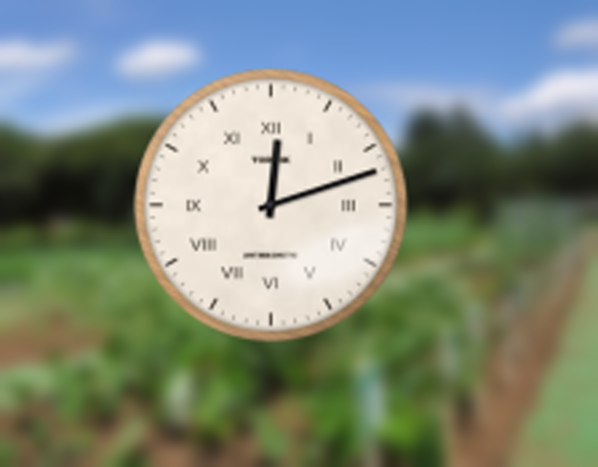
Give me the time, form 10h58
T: 12h12
